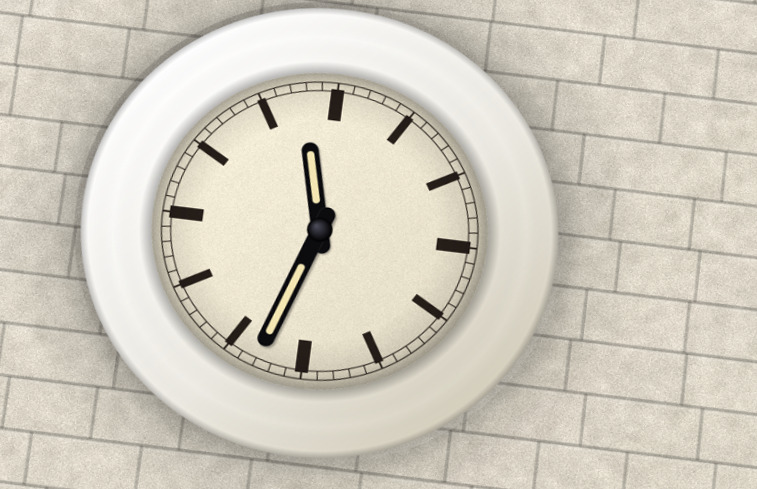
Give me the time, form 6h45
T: 11h33
